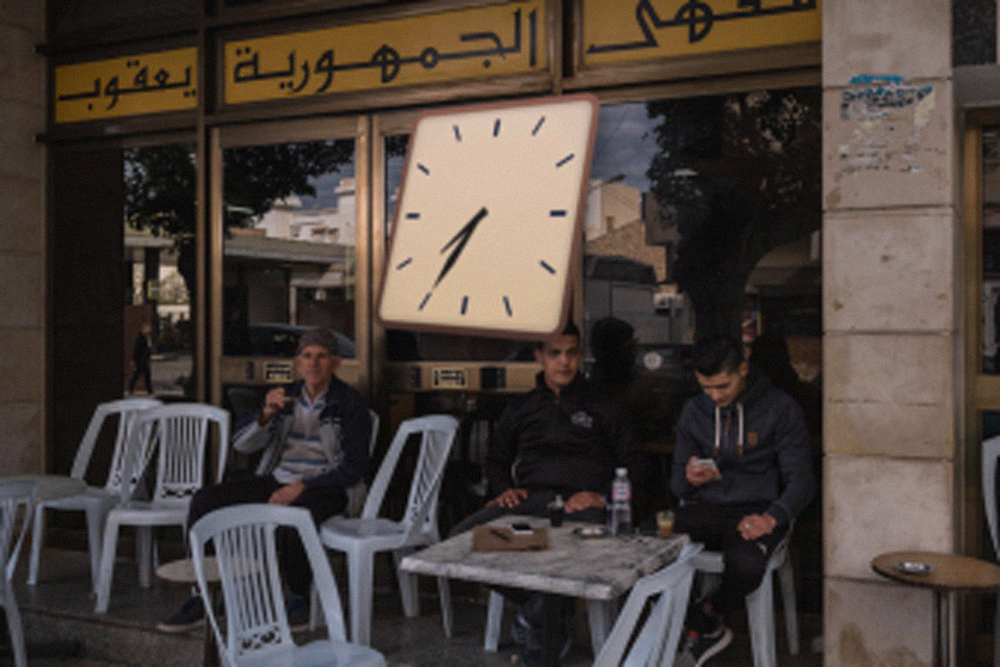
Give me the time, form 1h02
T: 7h35
